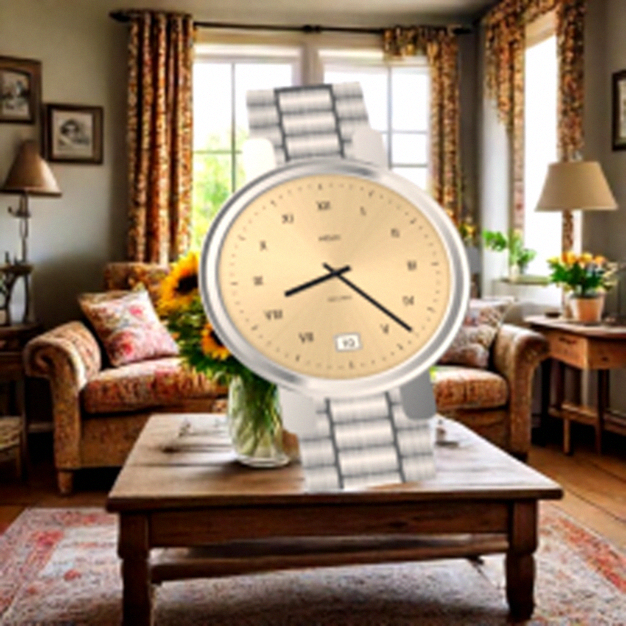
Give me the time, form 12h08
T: 8h23
